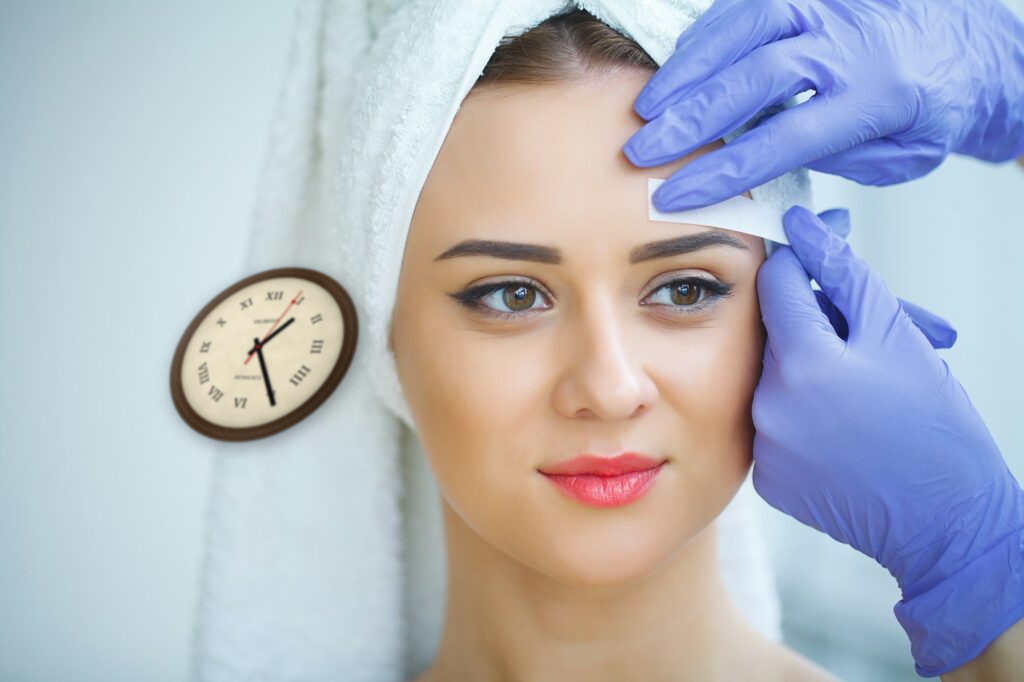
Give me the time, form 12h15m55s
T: 1h25m04s
